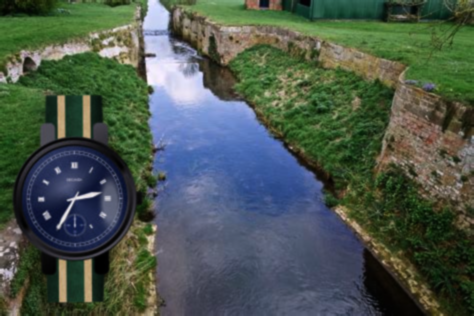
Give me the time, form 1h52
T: 2h35
